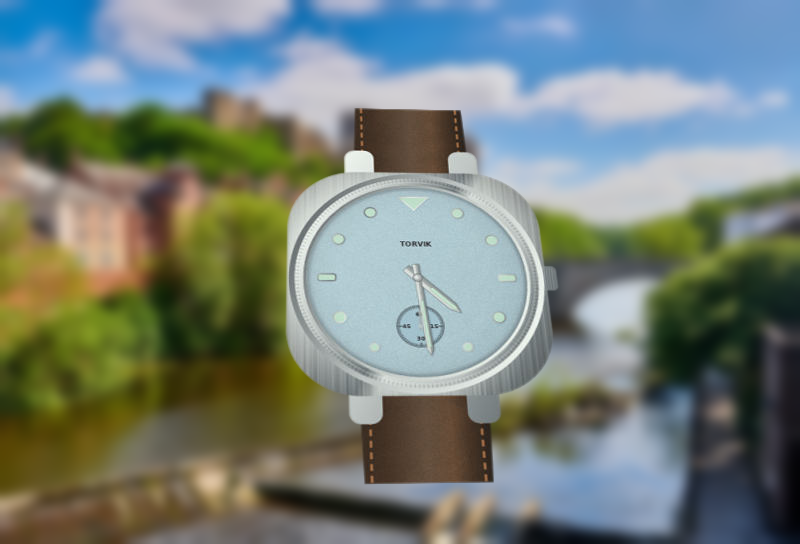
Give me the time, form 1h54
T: 4h29
